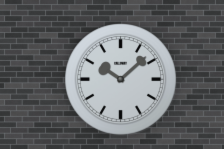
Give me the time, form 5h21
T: 10h08
